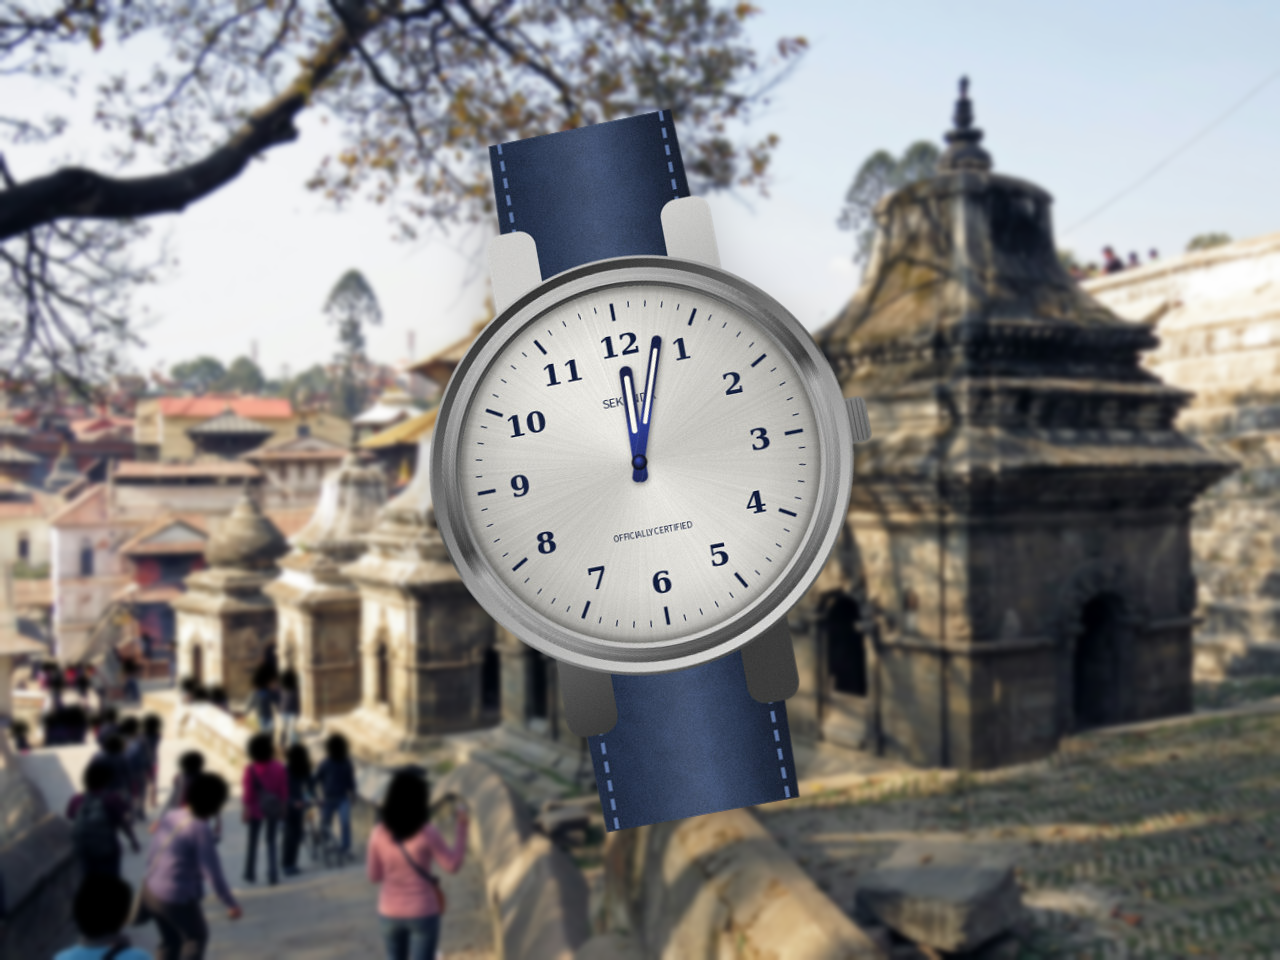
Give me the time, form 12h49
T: 12h03
